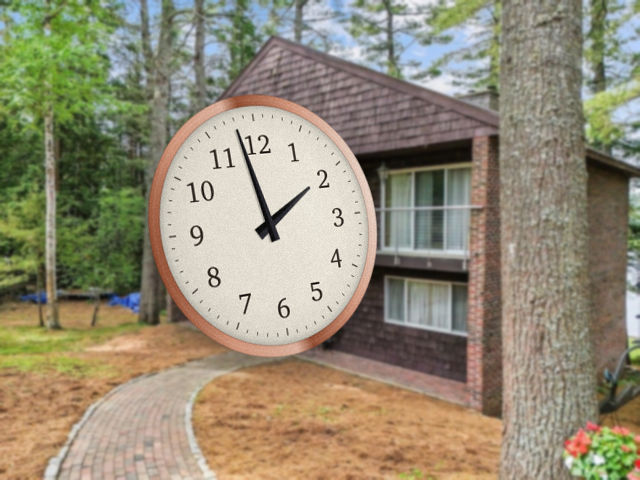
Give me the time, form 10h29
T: 1h58
